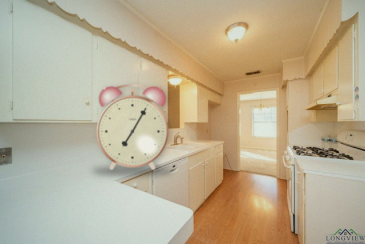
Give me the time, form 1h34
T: 7h05
